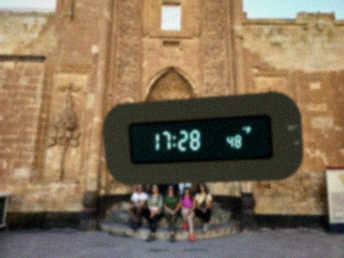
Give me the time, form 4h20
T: 17h28
